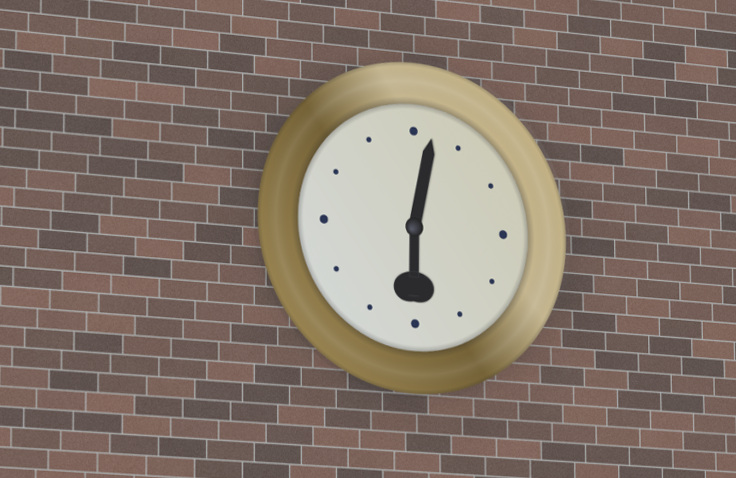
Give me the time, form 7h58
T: 6h02
